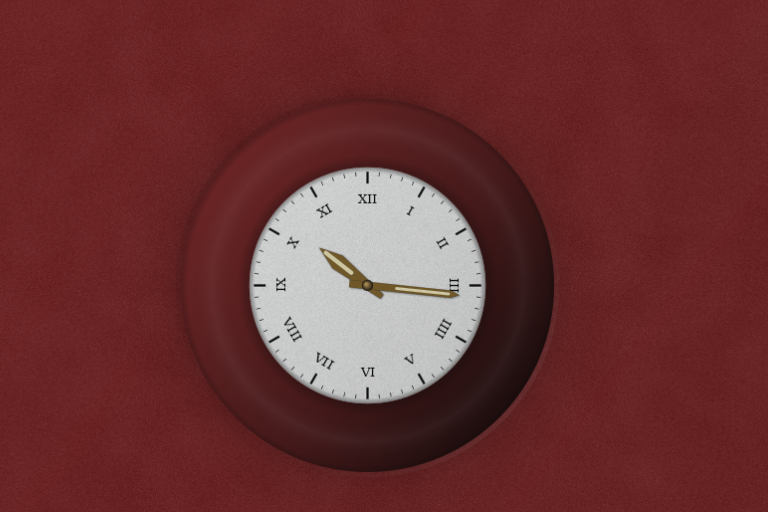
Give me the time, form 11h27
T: 10h16
